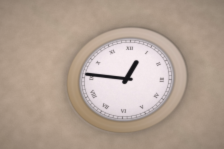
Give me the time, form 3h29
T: 12h46
